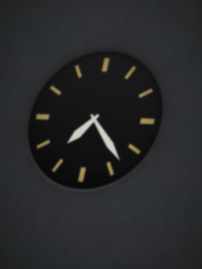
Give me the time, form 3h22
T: 7h23
